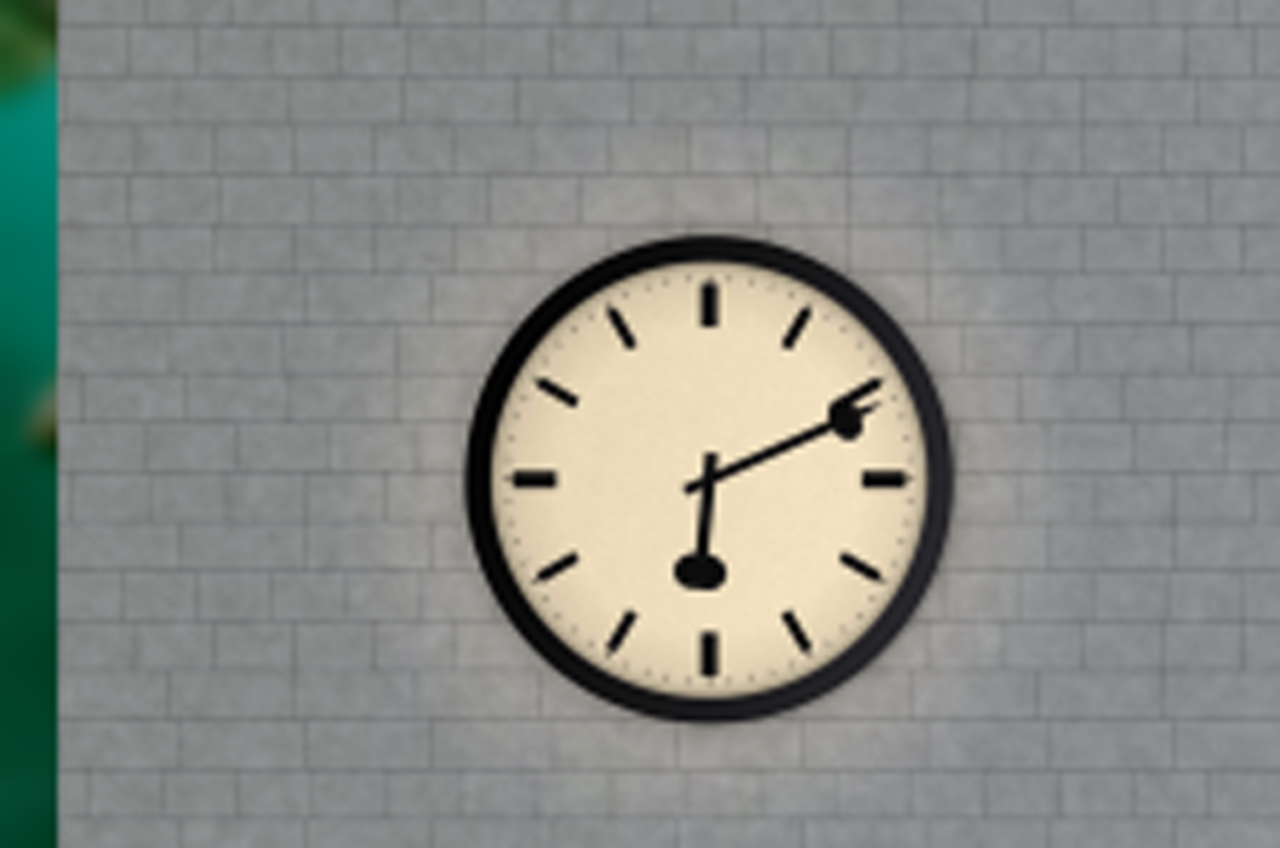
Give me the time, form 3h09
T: 6h11
